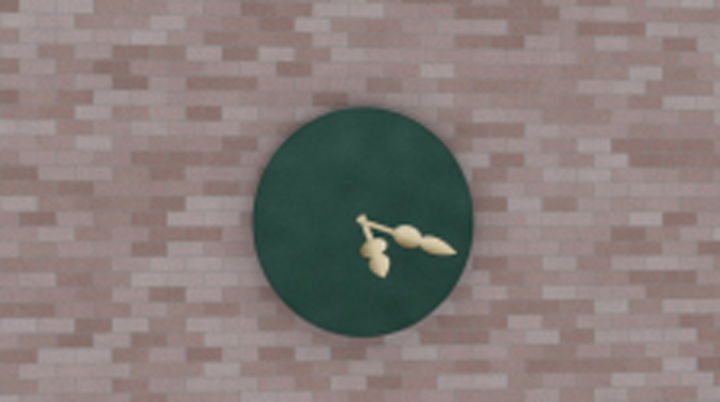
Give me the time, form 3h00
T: 5h18
